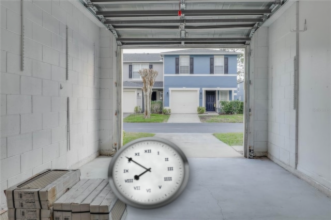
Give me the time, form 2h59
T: 7h51
